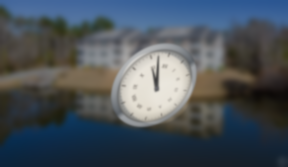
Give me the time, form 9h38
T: 10h57
